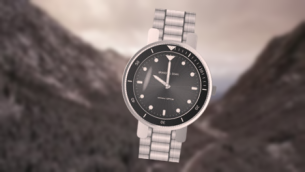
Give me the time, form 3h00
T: 10h00
